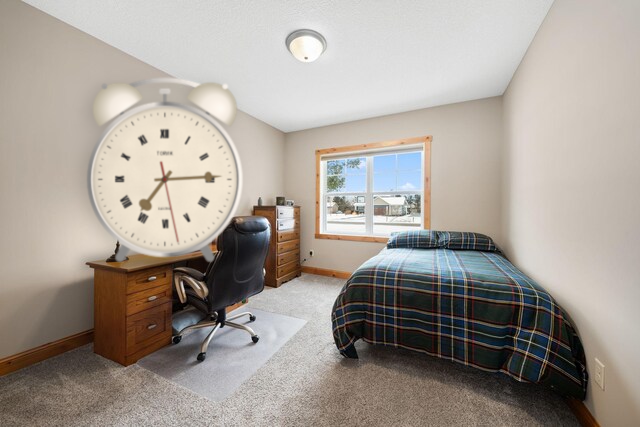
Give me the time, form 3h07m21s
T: 7h14m28s
